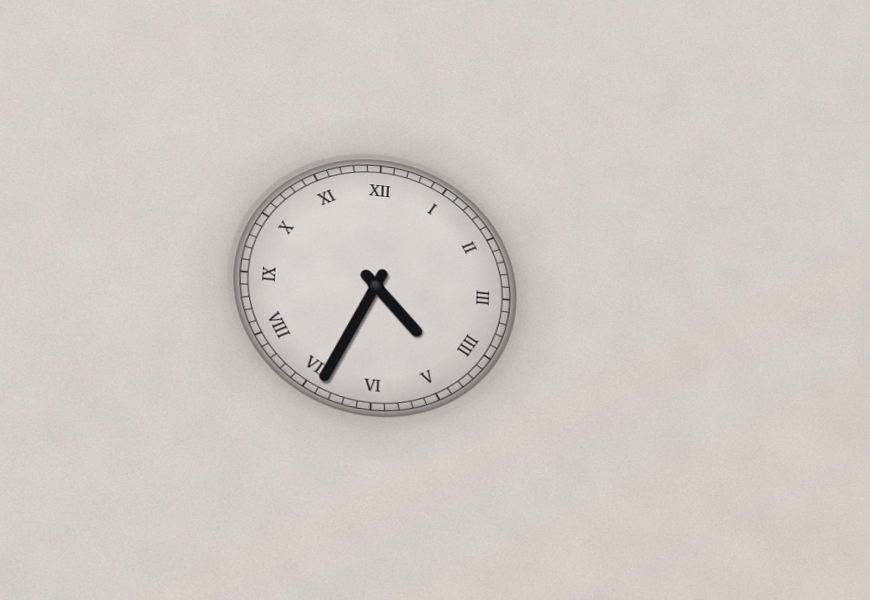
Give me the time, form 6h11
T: 4h34
